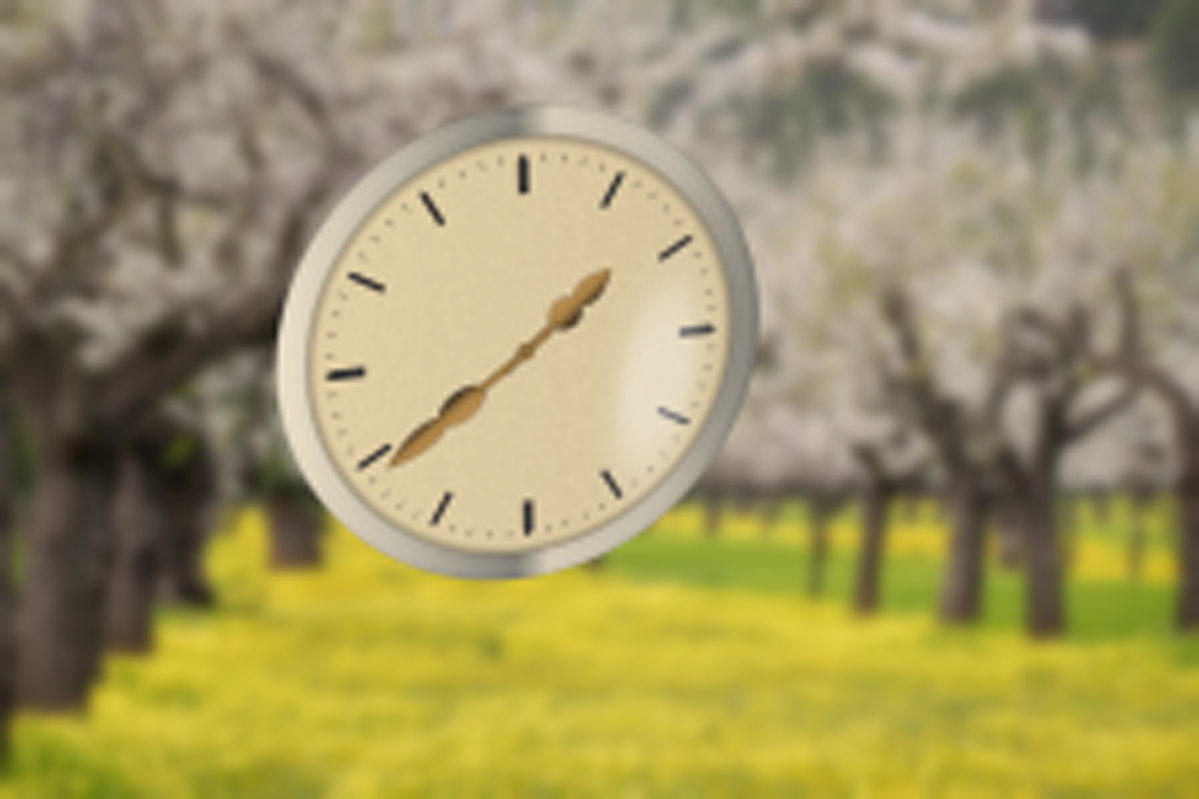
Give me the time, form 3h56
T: 1h39
